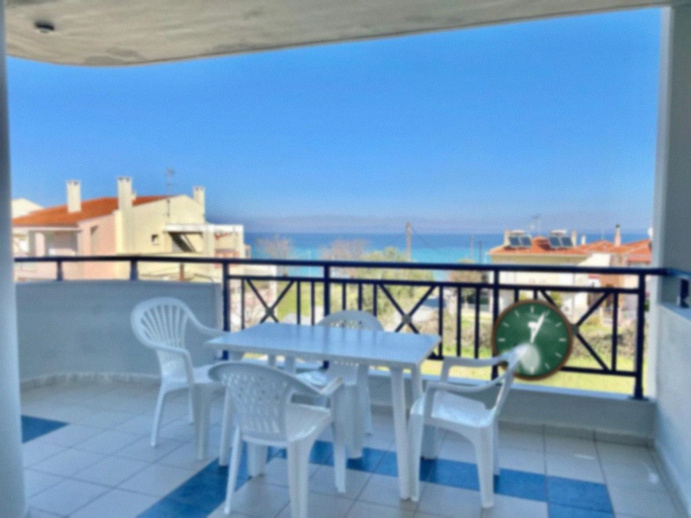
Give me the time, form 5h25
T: 12h04
